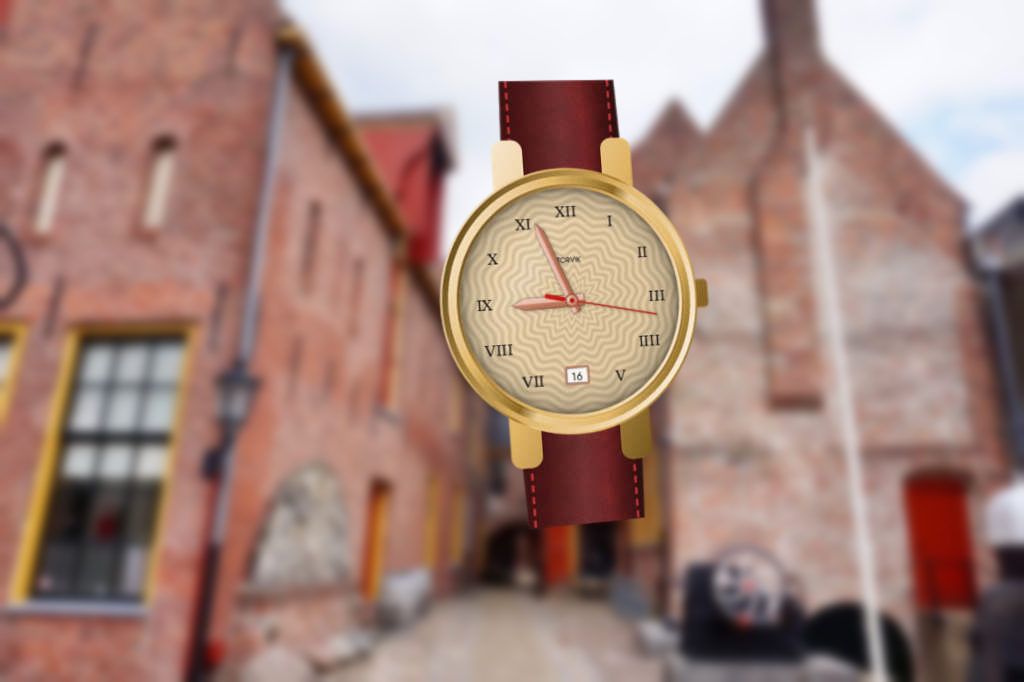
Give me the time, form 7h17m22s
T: 8h56m17s
